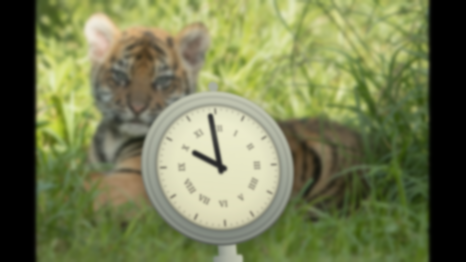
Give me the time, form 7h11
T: 9h59
